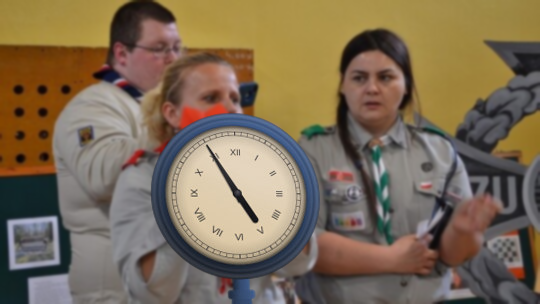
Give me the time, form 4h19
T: 4h55
